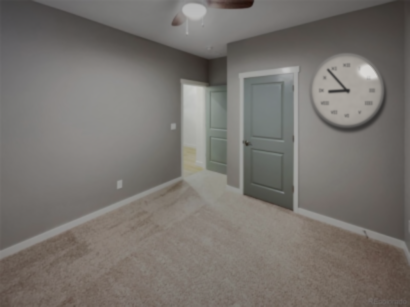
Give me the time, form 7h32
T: 8h53
